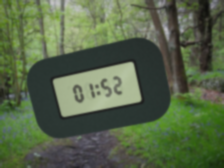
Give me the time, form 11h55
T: 1h52
